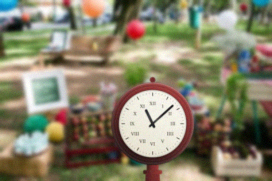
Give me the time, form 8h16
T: 11h08
